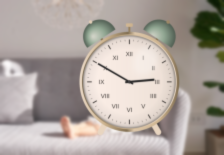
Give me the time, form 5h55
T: 2h50
